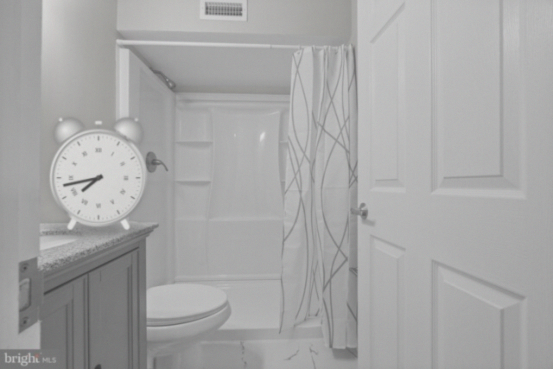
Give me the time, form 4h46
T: 7h43
